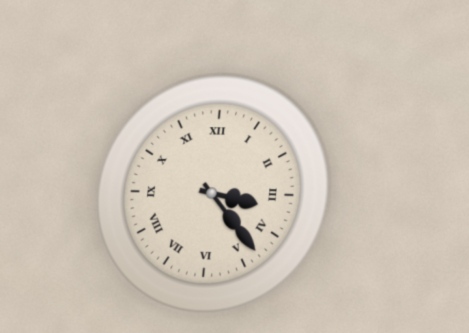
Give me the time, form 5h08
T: 3h23
